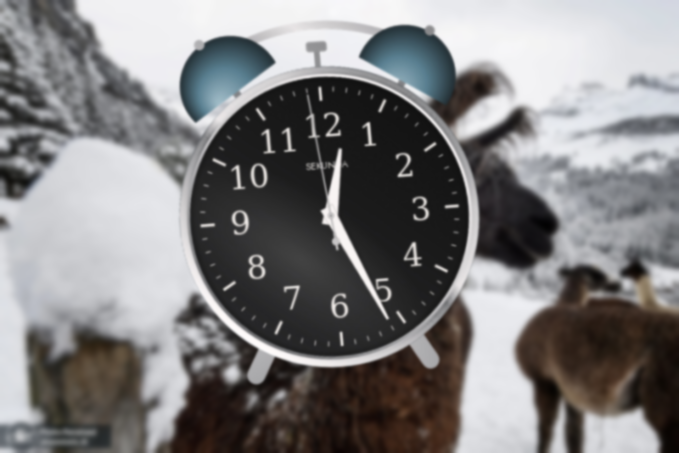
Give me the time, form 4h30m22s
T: 12h25m59s
